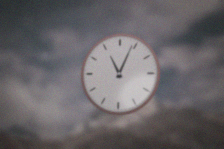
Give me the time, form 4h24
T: 11h04
